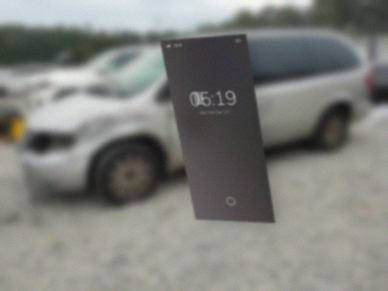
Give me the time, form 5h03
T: 5h19
